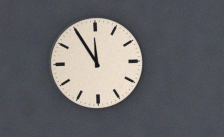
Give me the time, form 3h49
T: 11h55
